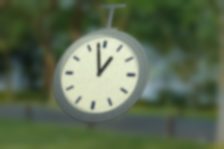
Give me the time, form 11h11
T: 12h58
